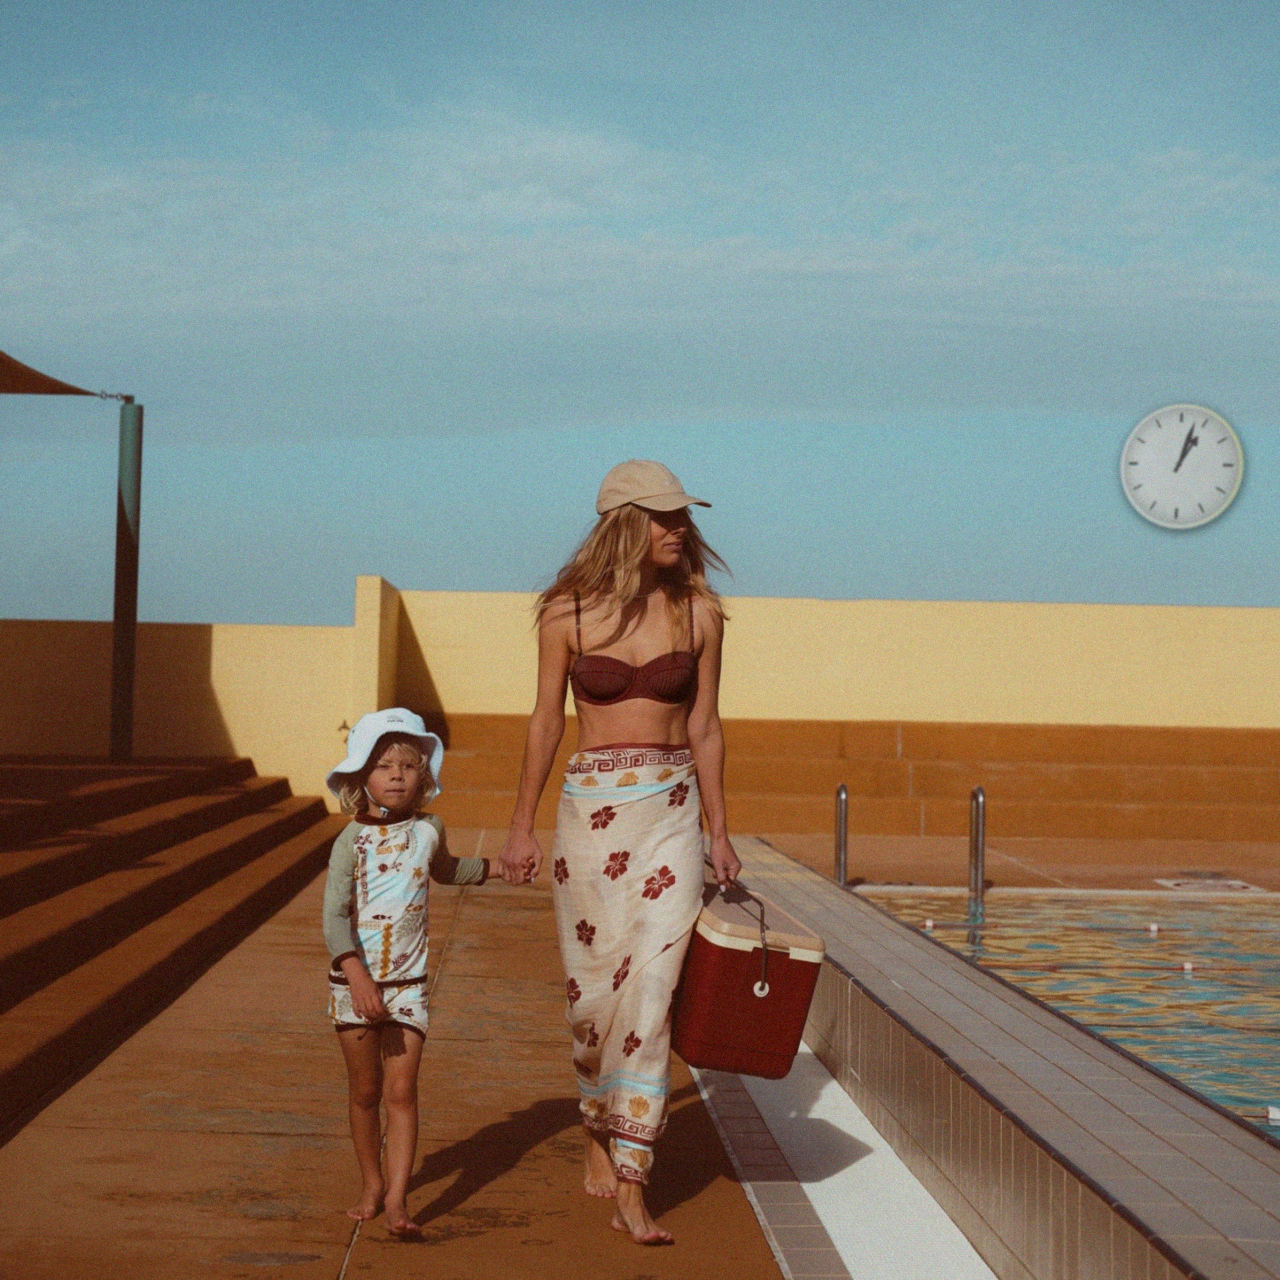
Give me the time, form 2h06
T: 1h03
